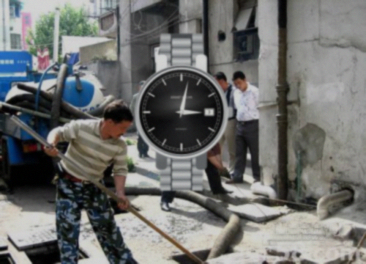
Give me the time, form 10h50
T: 3h02
